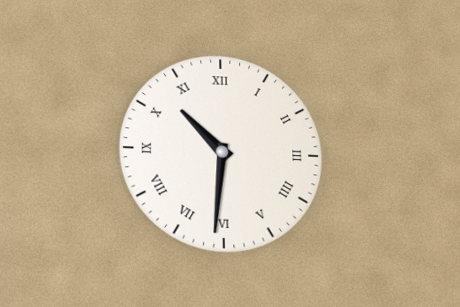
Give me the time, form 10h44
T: 10h31
